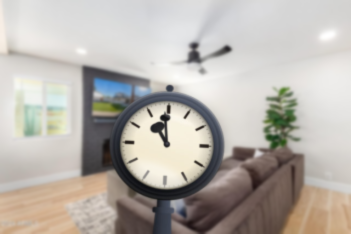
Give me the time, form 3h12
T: 10h59
